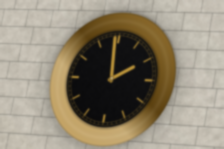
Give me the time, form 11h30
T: 1h59
